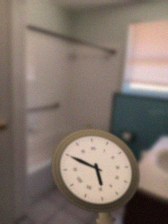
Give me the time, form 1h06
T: 5h50
